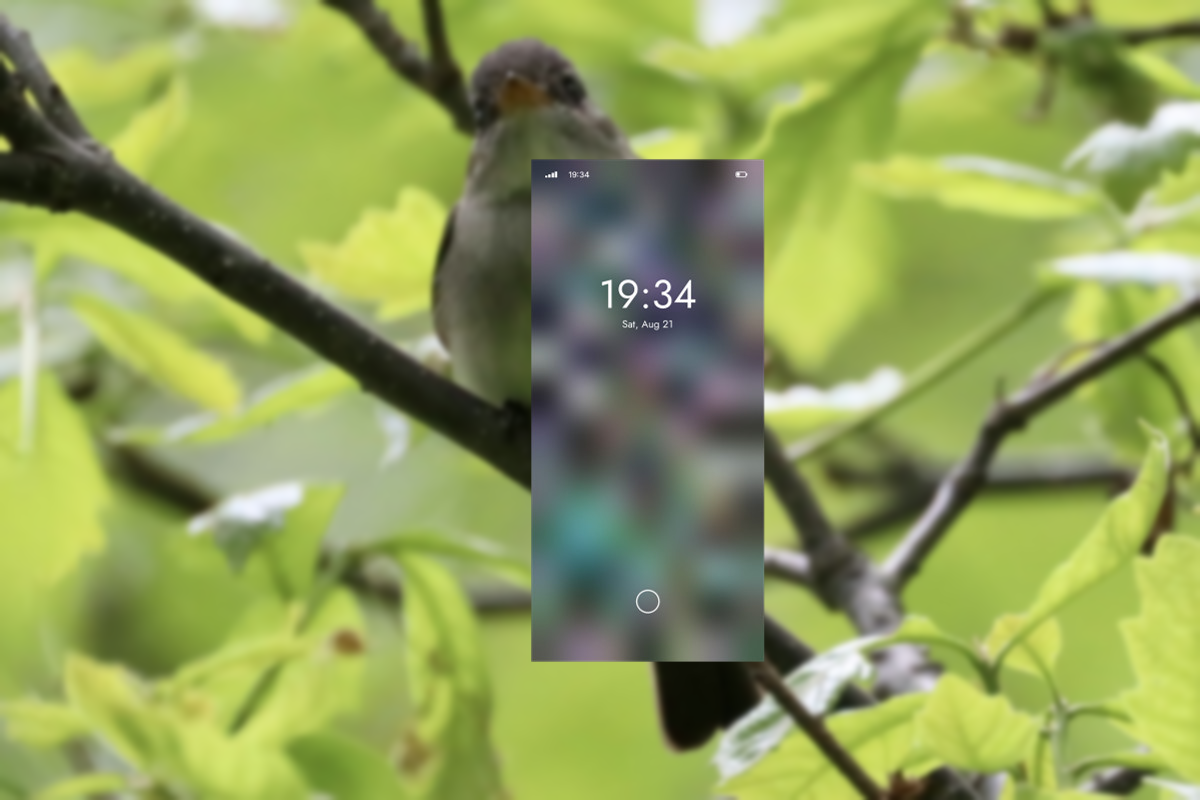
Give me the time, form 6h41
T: 19h34
